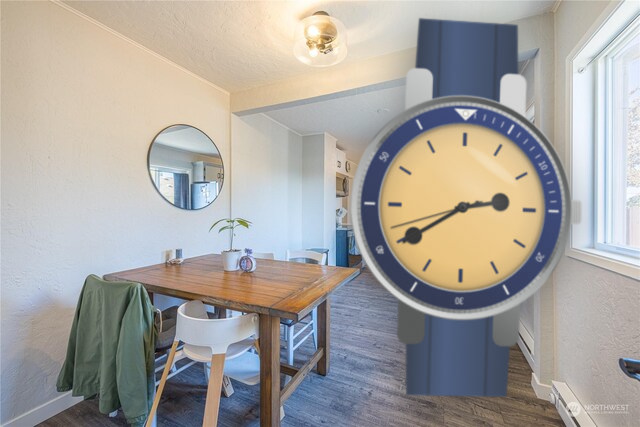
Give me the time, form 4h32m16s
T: 2h39m42s
